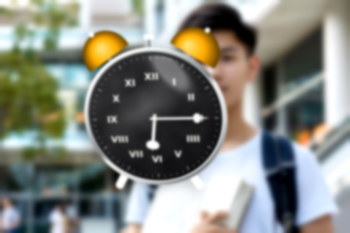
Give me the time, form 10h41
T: 6h15
